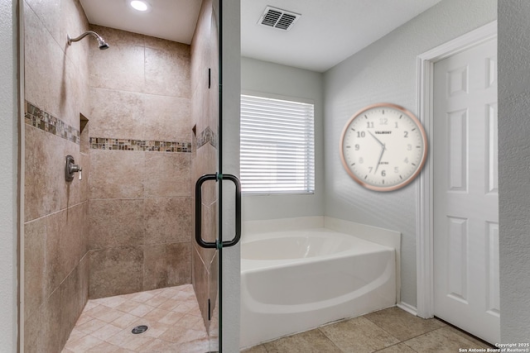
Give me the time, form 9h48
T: 10h33
